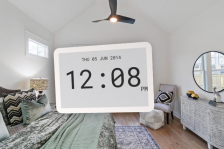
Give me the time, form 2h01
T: 12h08
